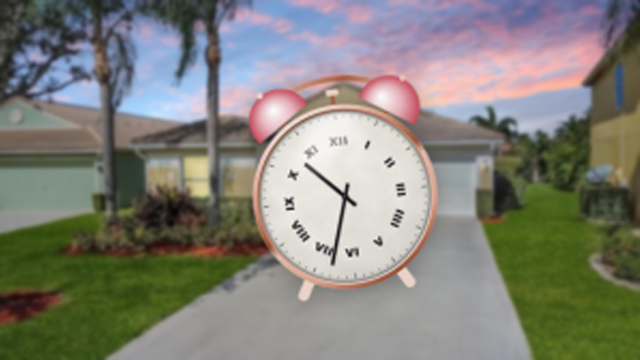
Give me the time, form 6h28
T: 10h33
